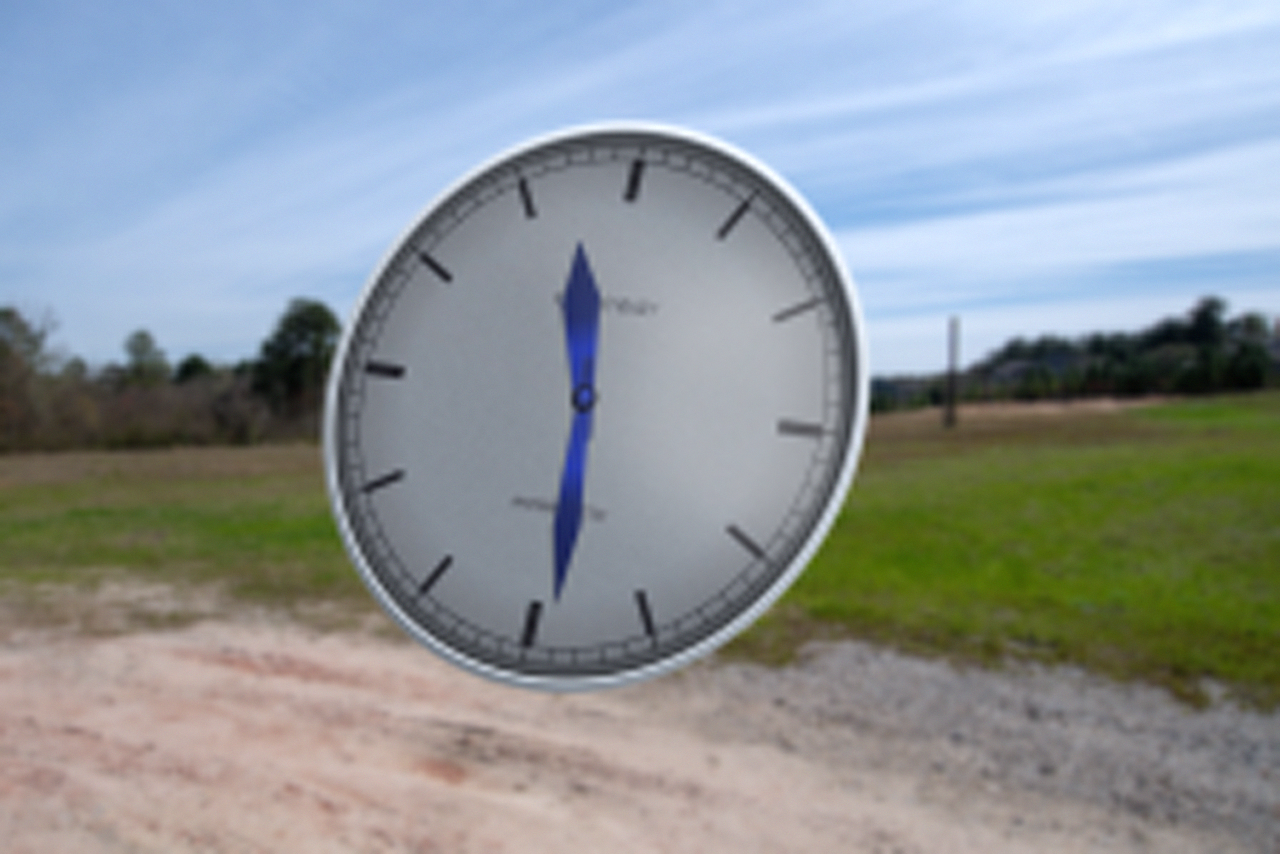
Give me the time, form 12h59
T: 11h29
